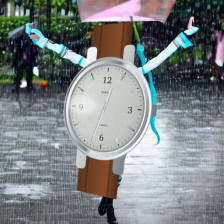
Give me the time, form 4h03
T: 12h33
